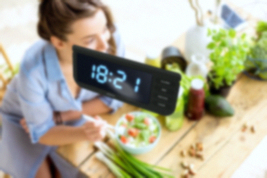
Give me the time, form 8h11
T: 18h21
